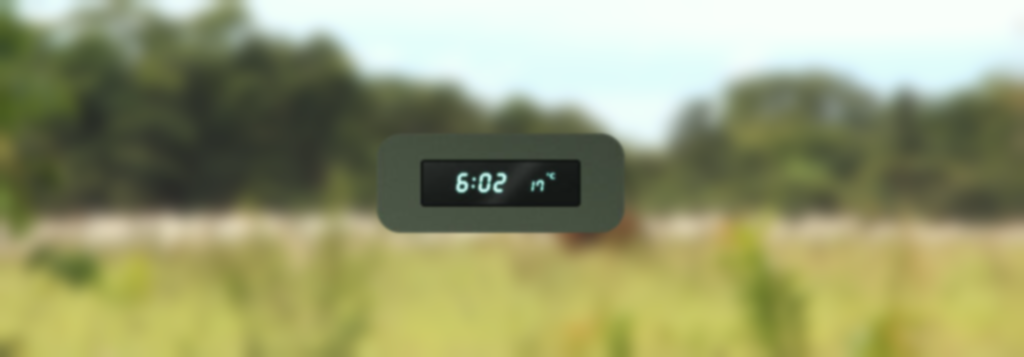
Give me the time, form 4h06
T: 6h02
